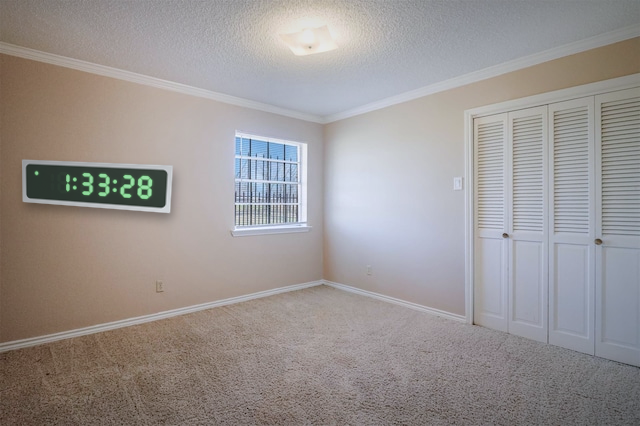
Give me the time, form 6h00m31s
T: 1h33m28s
